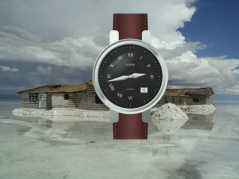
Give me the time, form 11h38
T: 2h43
